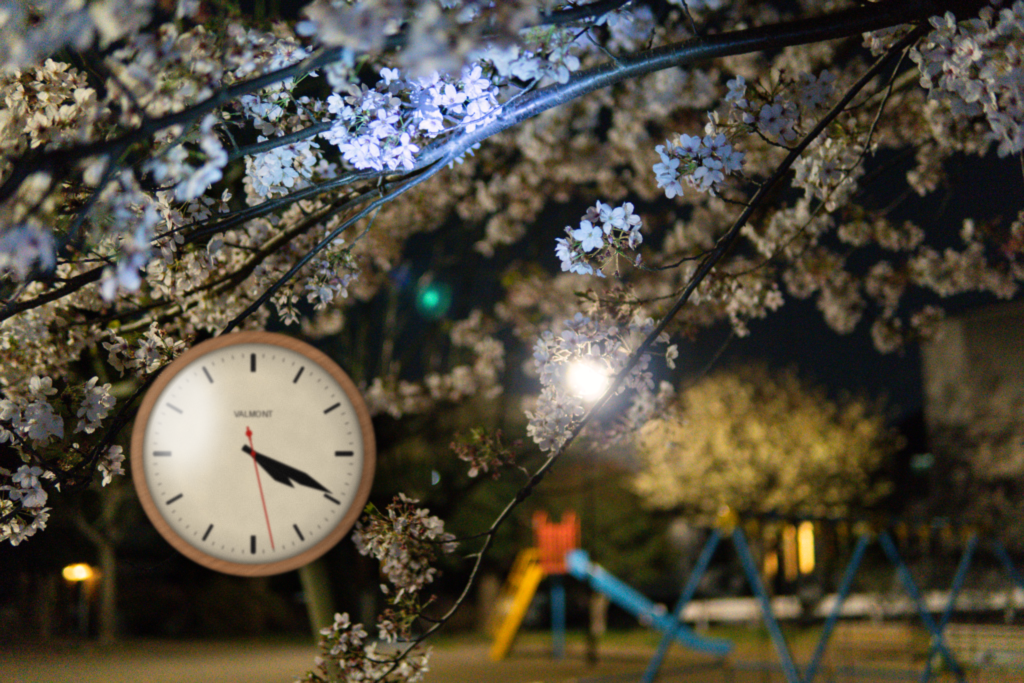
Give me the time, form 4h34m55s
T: 4h19m28s
